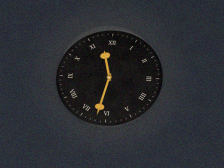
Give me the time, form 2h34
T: 11h32
